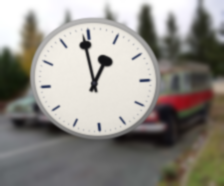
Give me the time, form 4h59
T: 12h59
